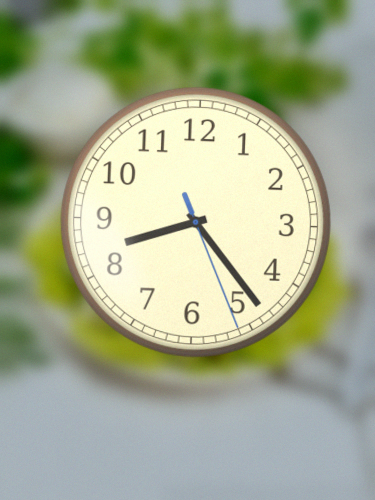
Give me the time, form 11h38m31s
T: 8h23m26s
